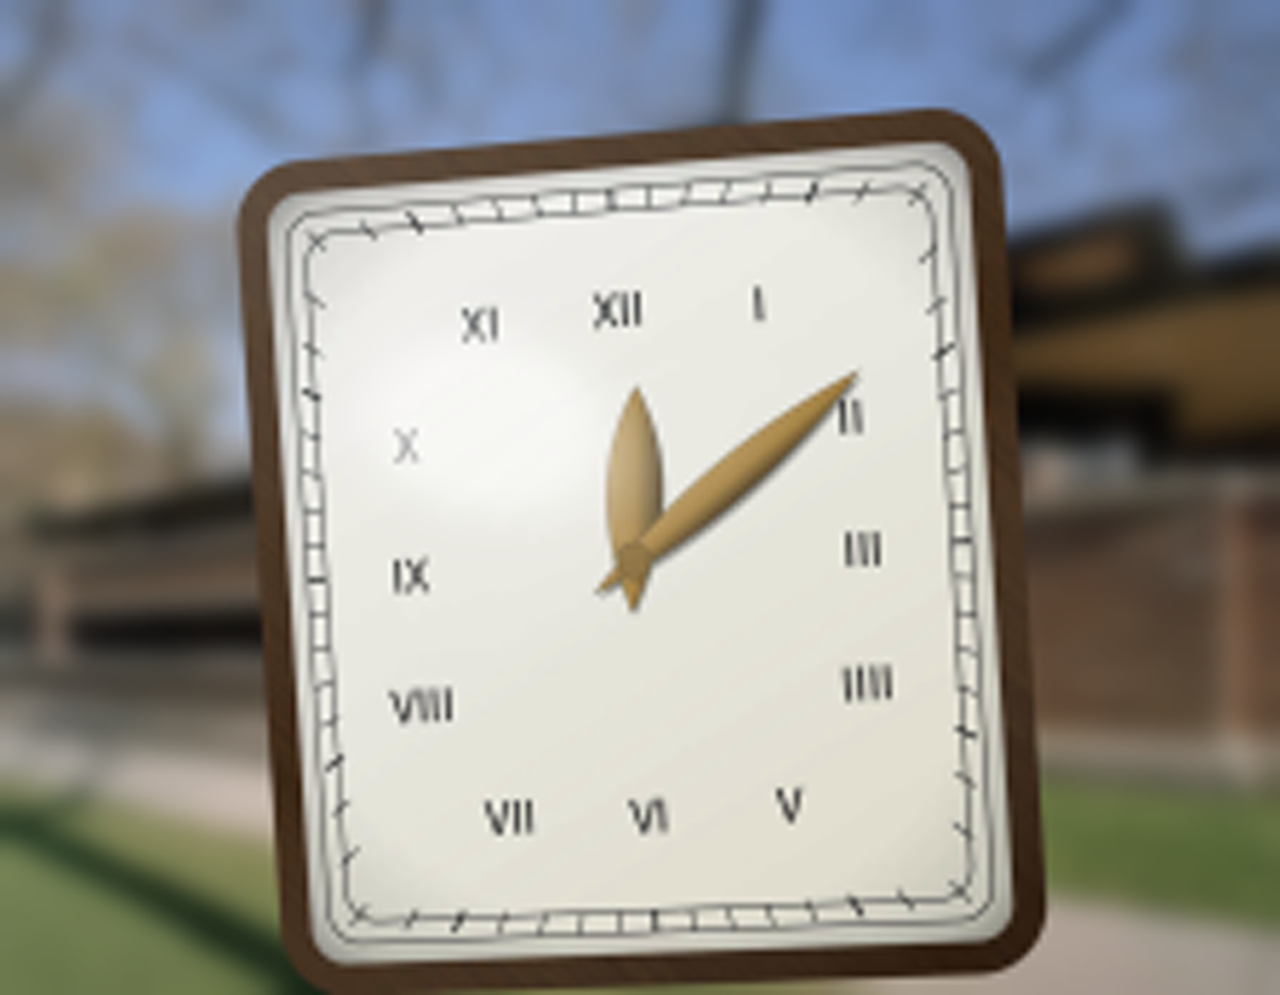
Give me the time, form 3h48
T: 12h09
